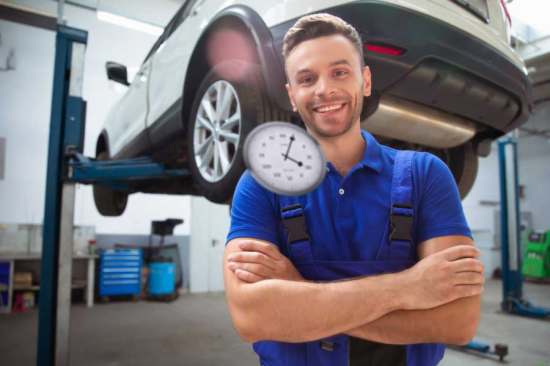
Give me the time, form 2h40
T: 4h04
